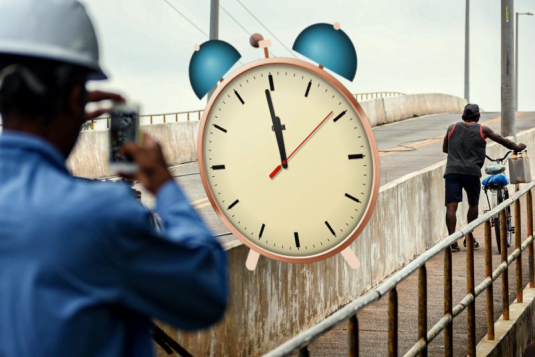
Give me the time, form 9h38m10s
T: 11h59m09s
